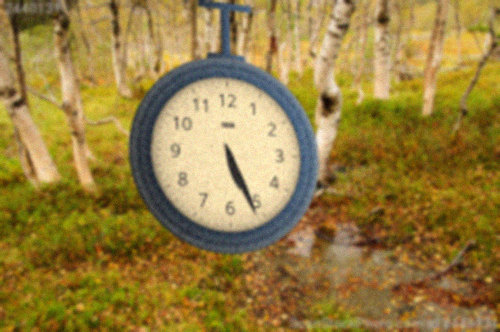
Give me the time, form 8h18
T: 5h26
